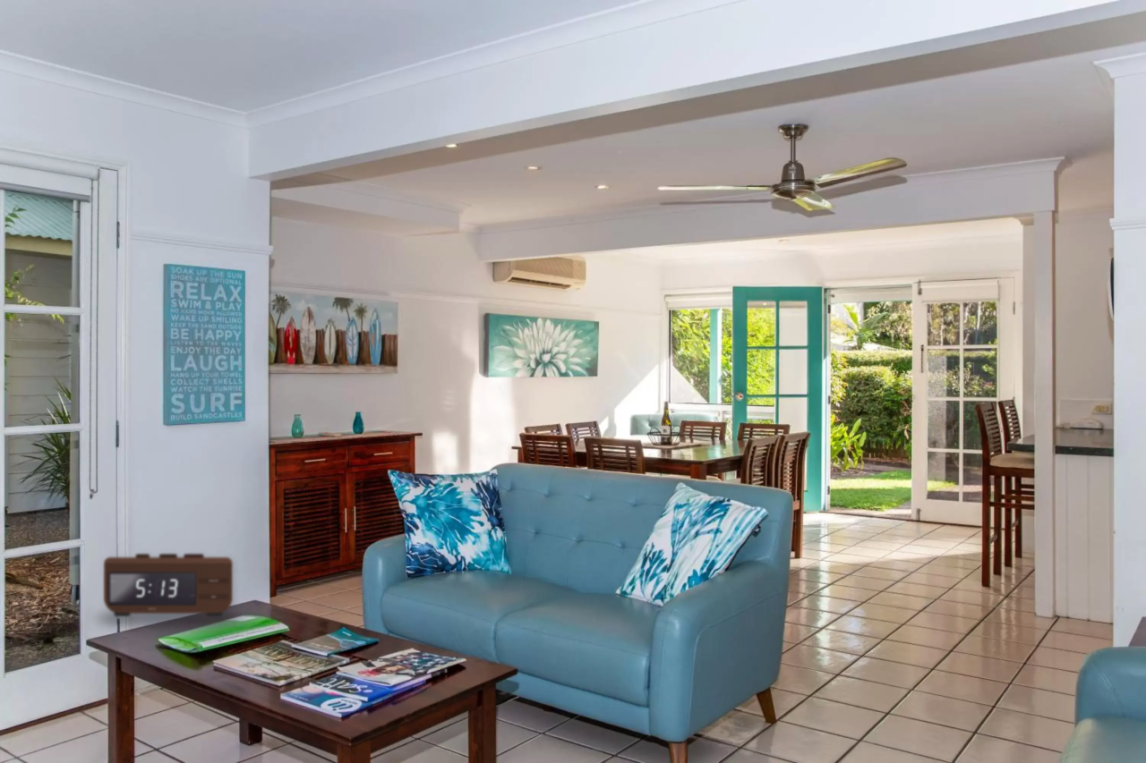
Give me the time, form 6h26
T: 5h13
